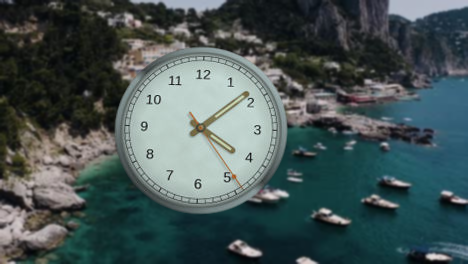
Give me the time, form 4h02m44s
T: 4h08m24s
